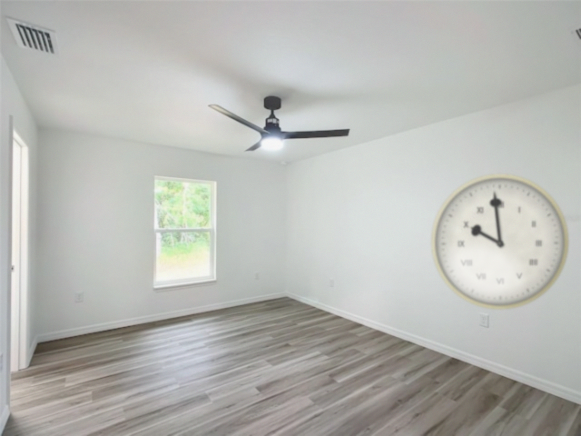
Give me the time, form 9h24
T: 9h59
